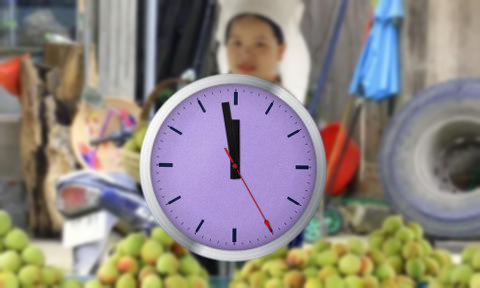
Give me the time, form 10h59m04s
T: 11h58m25s
